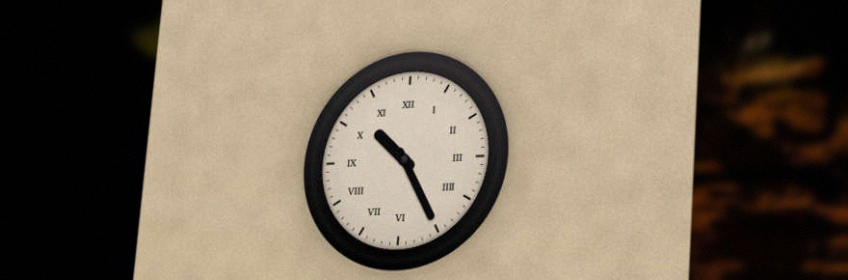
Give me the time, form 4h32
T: 10h25
